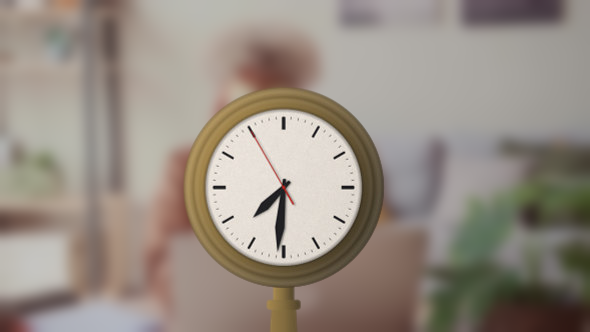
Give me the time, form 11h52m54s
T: 7h30m55s
